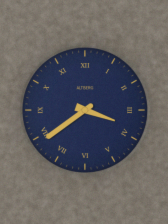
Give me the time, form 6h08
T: 3h39
